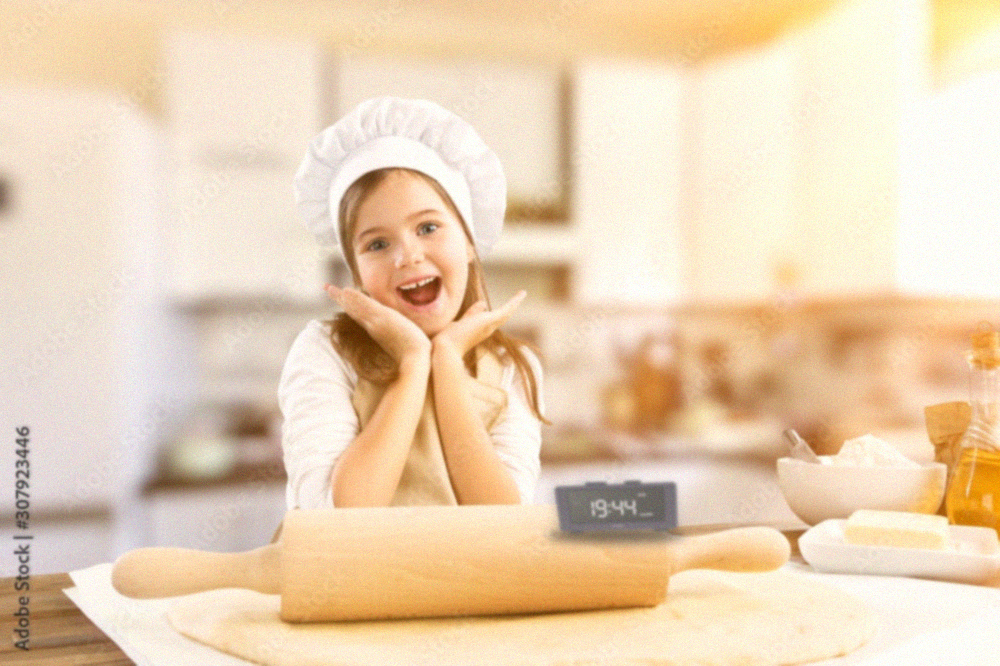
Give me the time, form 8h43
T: 19h44
